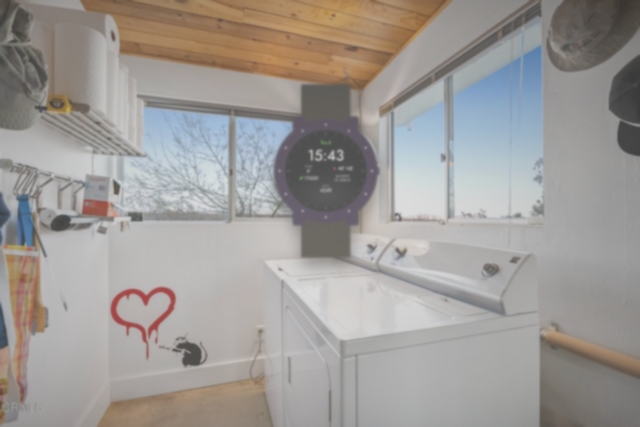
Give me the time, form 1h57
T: 15h43
